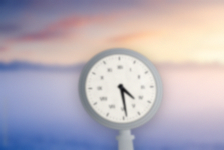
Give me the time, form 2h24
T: 4h29
